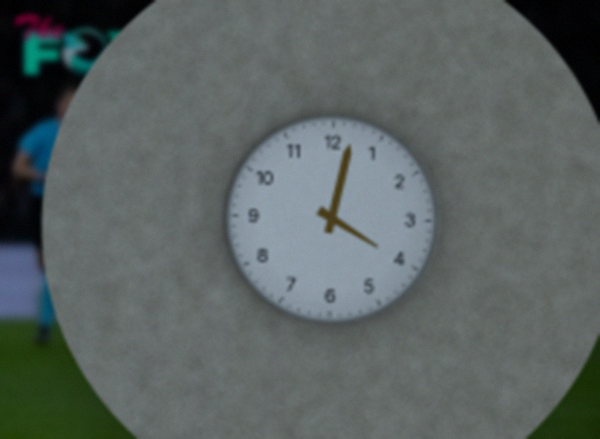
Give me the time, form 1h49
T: 4h02
